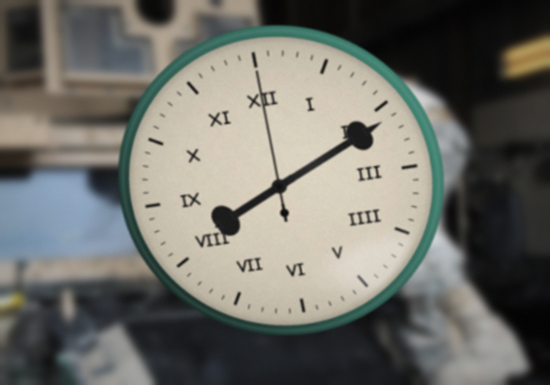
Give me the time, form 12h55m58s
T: 8h11m00s
